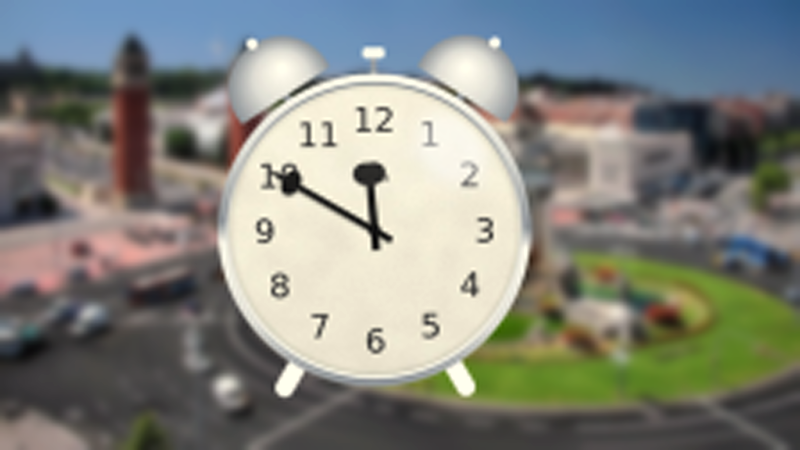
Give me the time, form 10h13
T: 11h50
